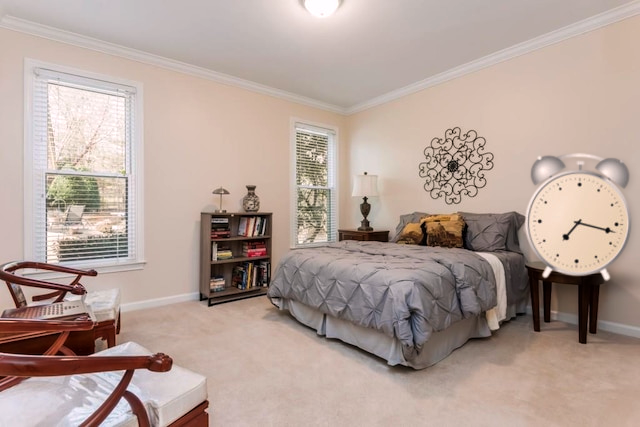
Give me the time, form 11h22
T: 7h17
